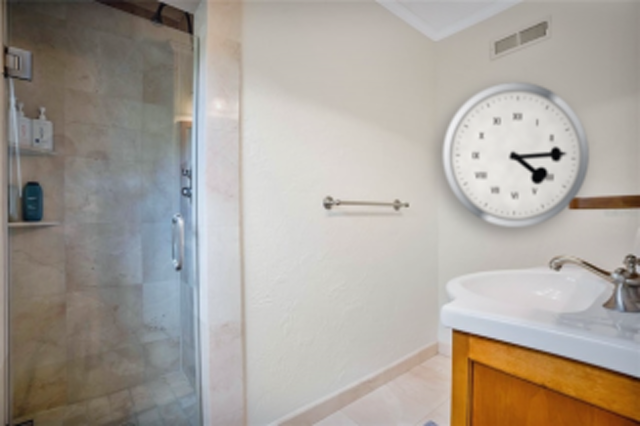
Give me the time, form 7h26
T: 4h14
